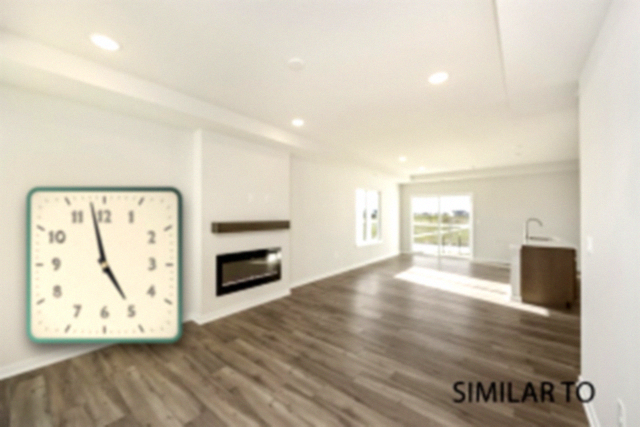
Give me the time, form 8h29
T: 4h58
